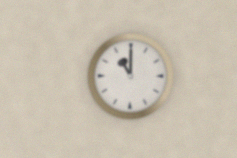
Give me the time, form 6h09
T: 11h00
